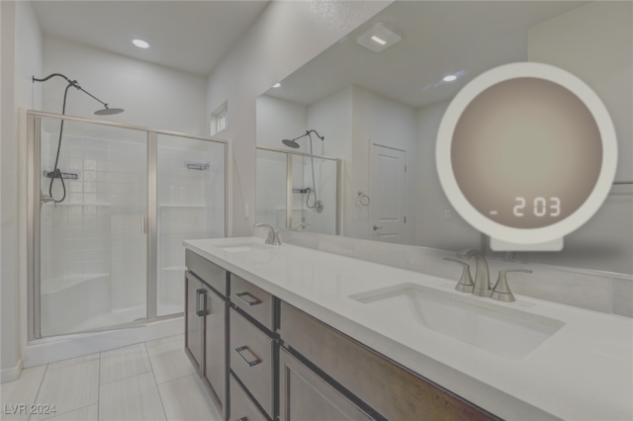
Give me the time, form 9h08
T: 2h03
